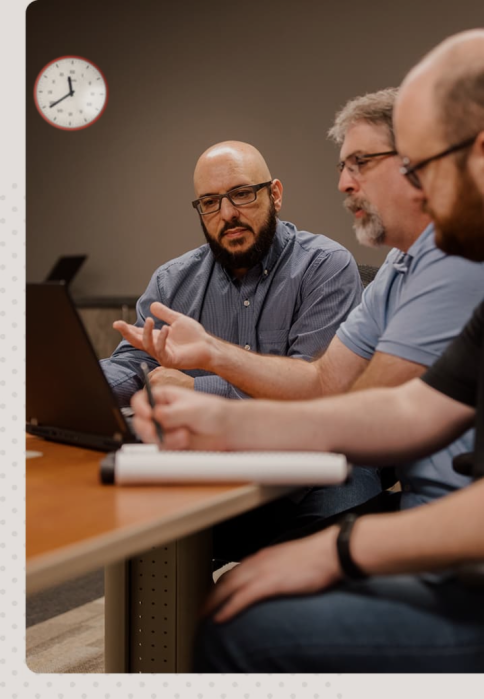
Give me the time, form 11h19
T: 11h39
